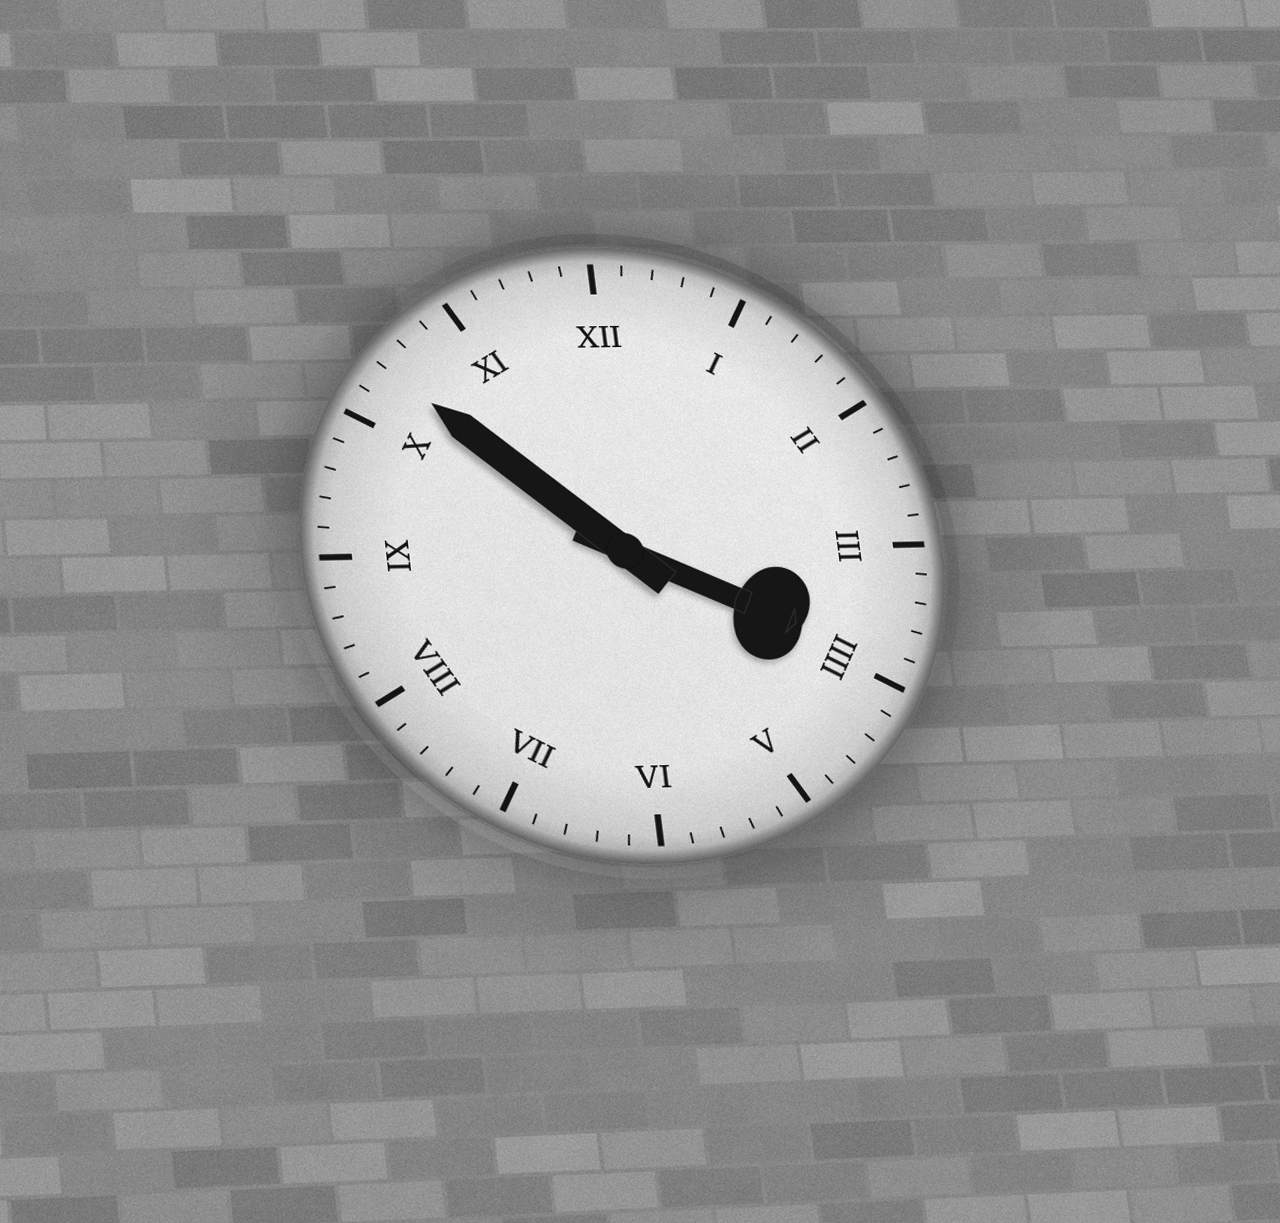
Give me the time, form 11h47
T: 3h52
